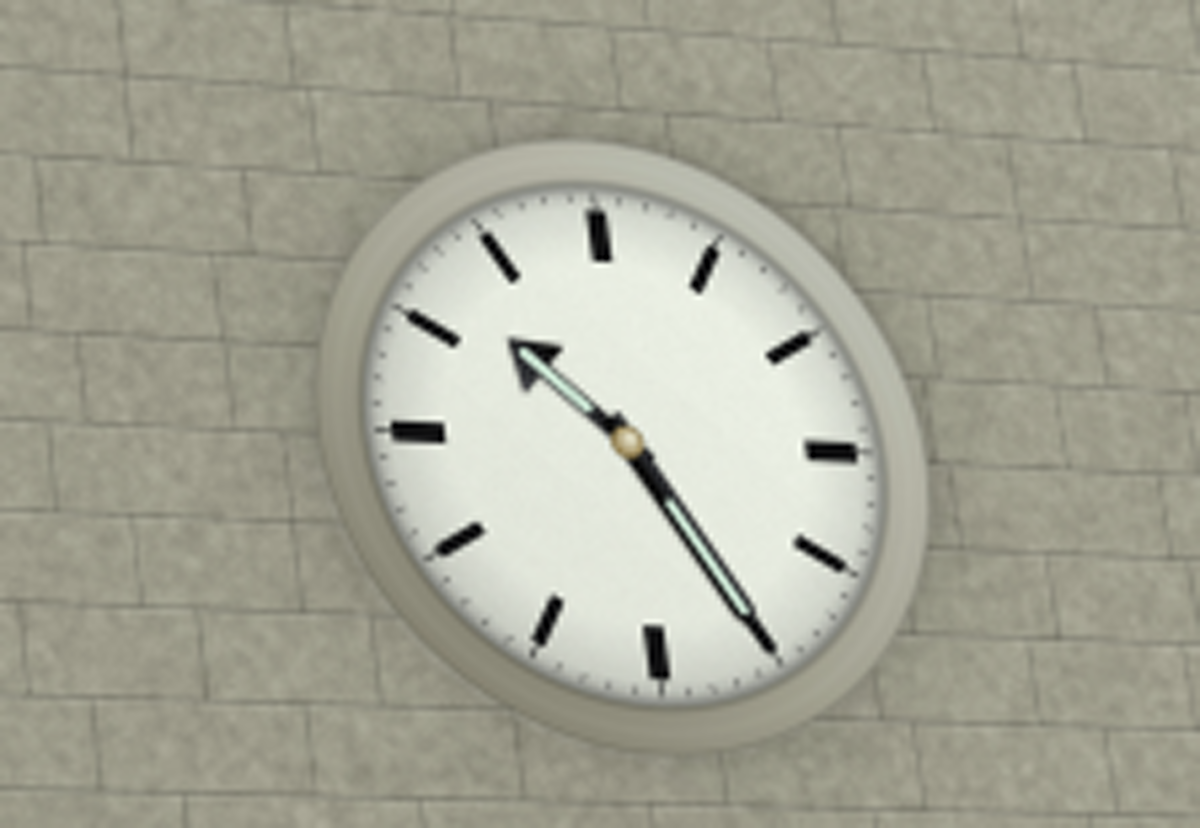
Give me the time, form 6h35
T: 10h25
